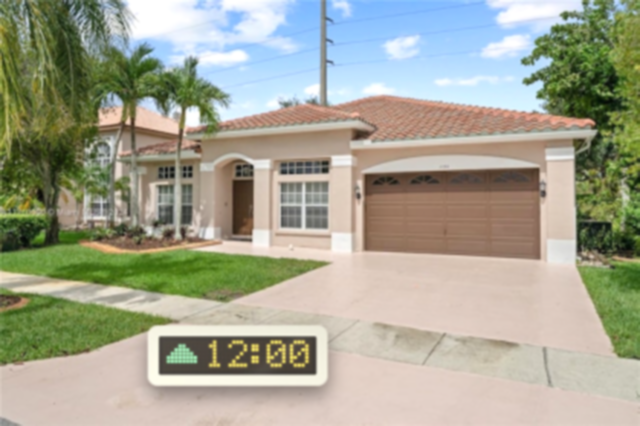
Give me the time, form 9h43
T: 12h00
